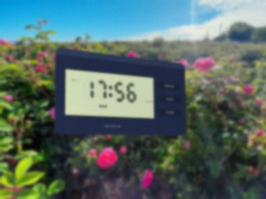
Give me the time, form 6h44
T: 17h56
